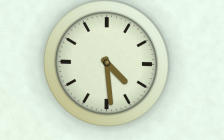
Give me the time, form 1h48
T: 4h29
